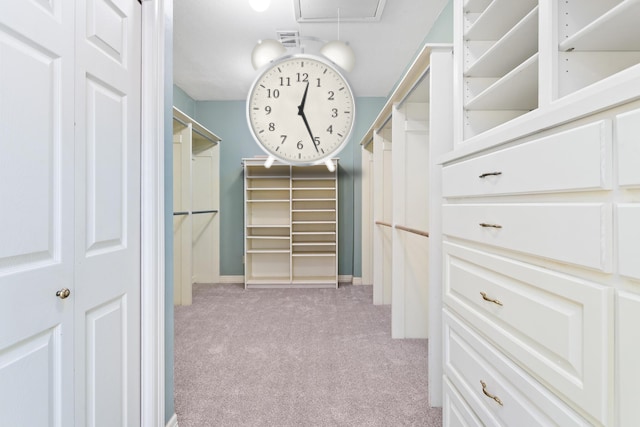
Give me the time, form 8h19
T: 12h26
